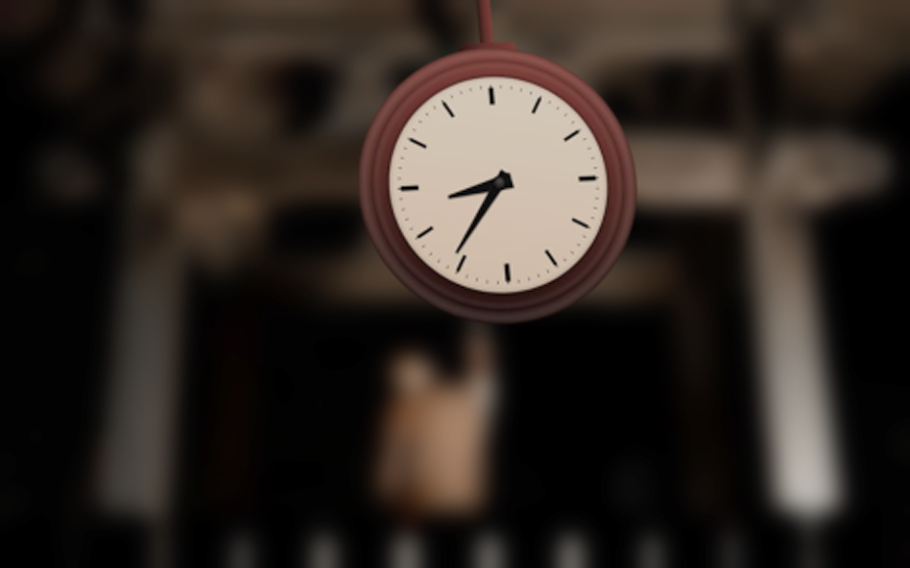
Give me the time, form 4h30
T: 8h36
